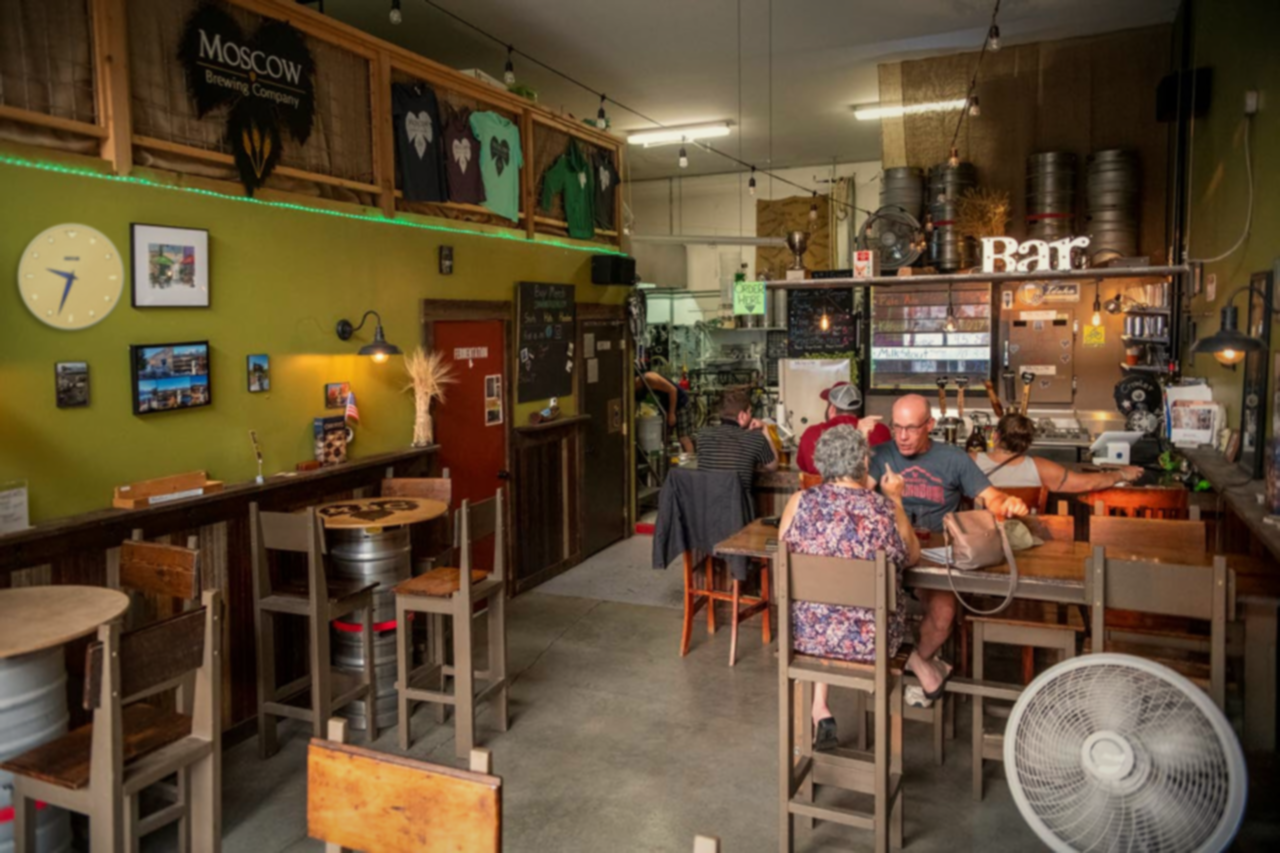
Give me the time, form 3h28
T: 9h33
